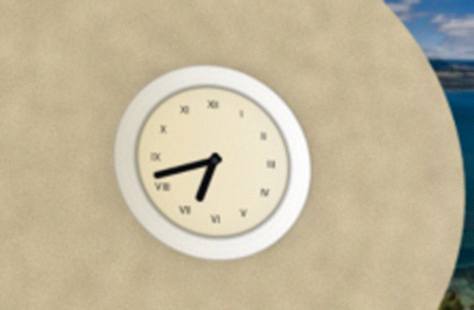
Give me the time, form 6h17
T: 6h42
